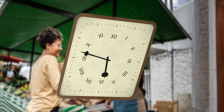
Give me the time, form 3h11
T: 5h47
